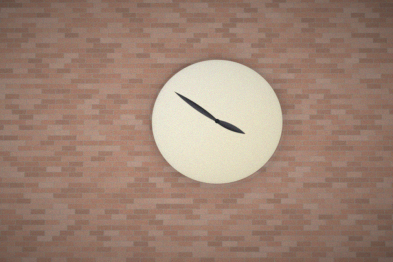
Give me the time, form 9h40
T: 3h51
